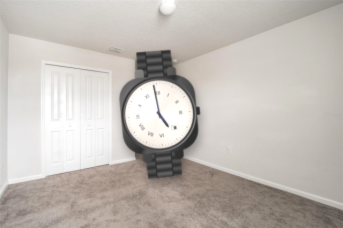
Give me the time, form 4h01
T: 4h59
